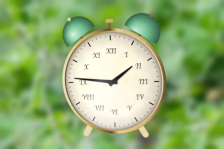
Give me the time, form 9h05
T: 1h46
